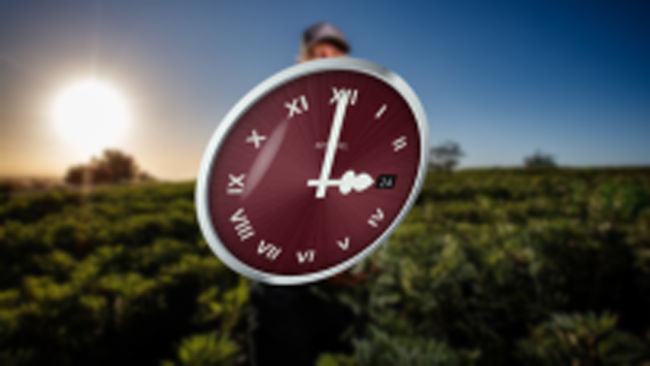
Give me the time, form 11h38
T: 3h00
